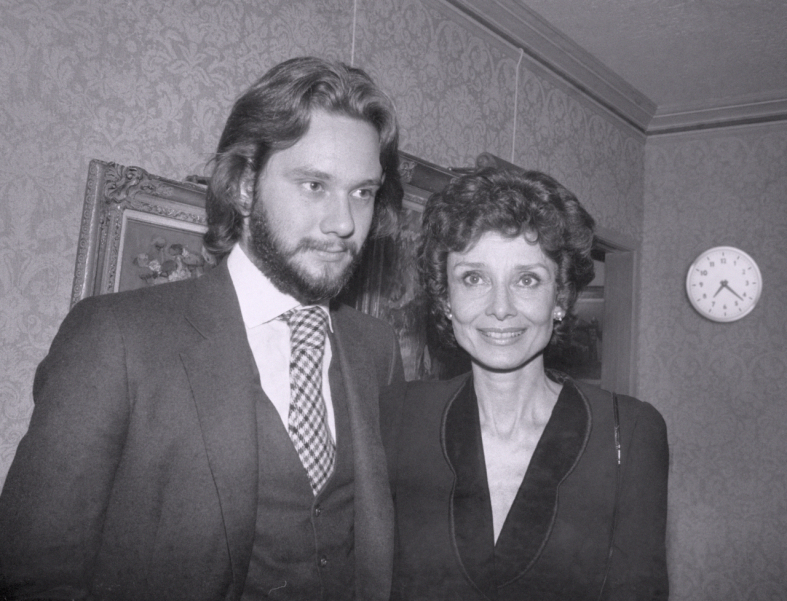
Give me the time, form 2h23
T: 7h22
